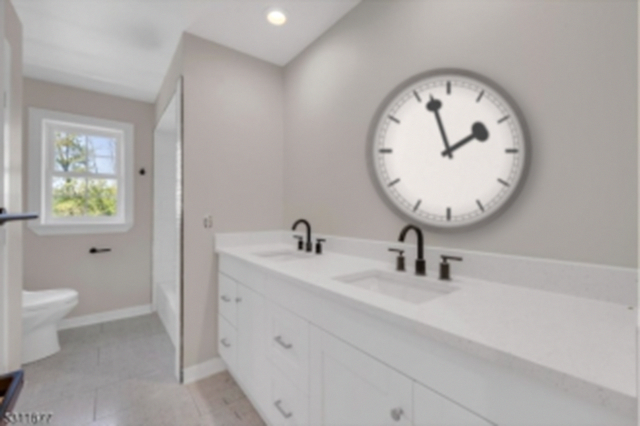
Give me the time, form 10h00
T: 1h57
